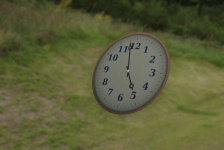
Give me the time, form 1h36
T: 4h58
